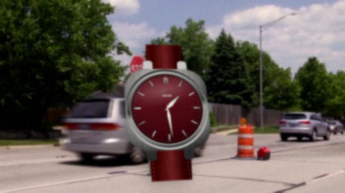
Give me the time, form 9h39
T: 1h29
